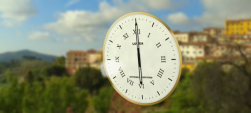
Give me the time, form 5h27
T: 6h00
